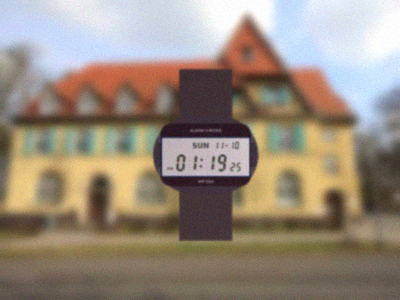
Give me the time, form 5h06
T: 1h19
